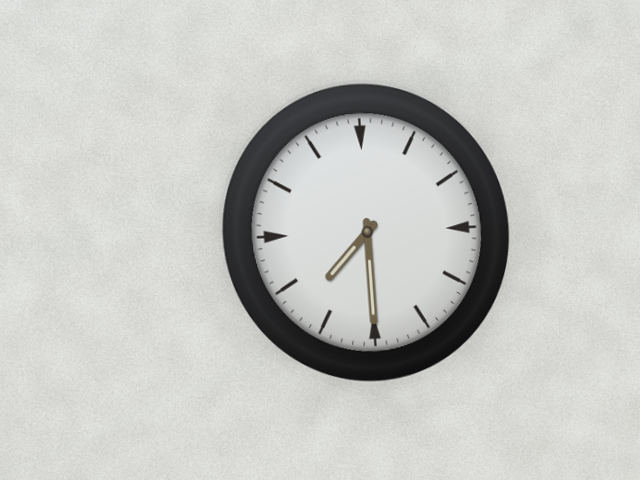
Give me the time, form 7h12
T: 7h30
